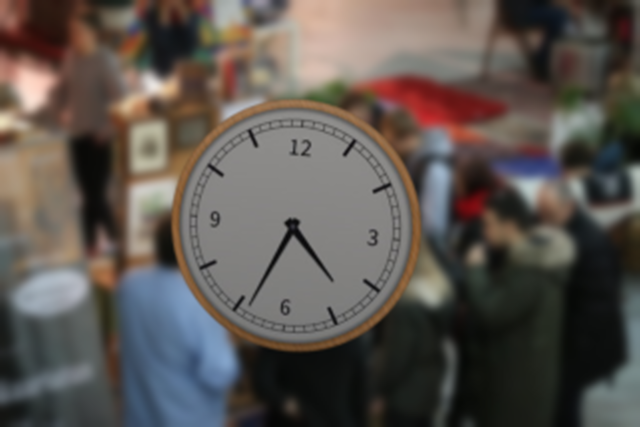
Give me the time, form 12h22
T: 4h34
